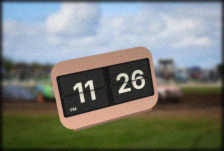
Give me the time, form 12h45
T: 11h26
